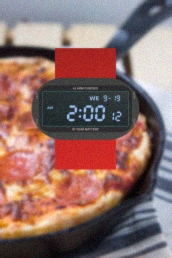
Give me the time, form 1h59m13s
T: 2h00m12s
